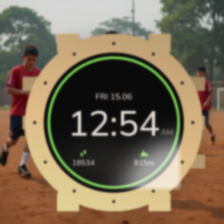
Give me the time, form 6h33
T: 12h54
